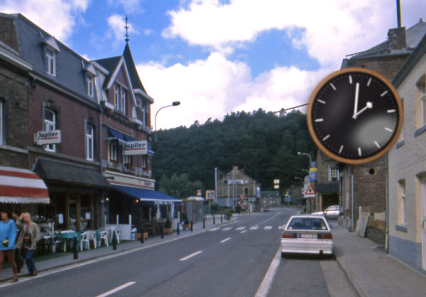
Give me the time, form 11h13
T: 2h02
